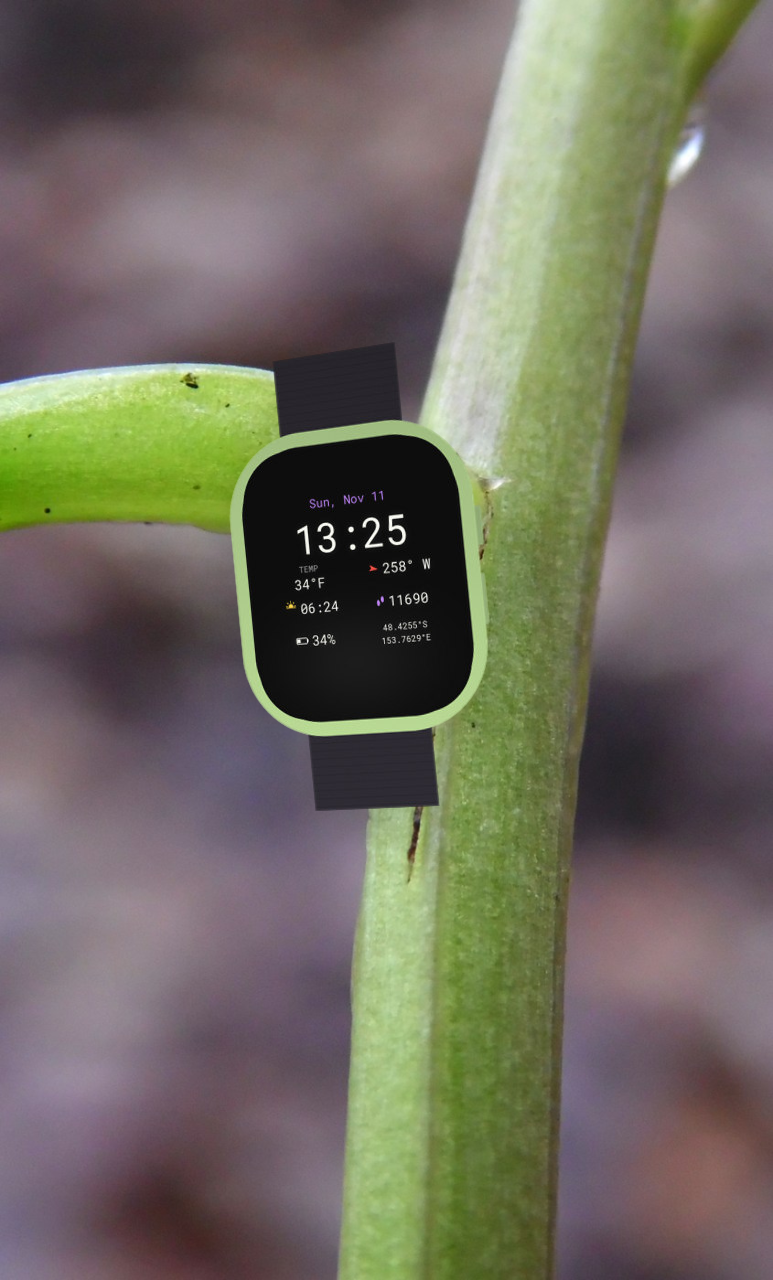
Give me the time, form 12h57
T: 13h25
